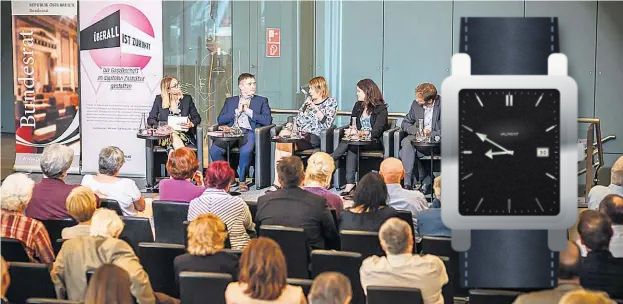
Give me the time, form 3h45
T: 8h50
